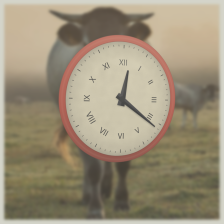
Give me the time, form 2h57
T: 12h21
